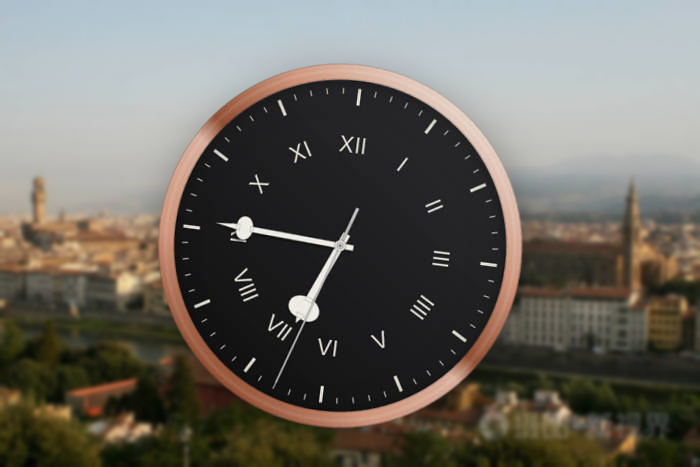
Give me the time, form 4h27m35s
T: 6h45m33s
